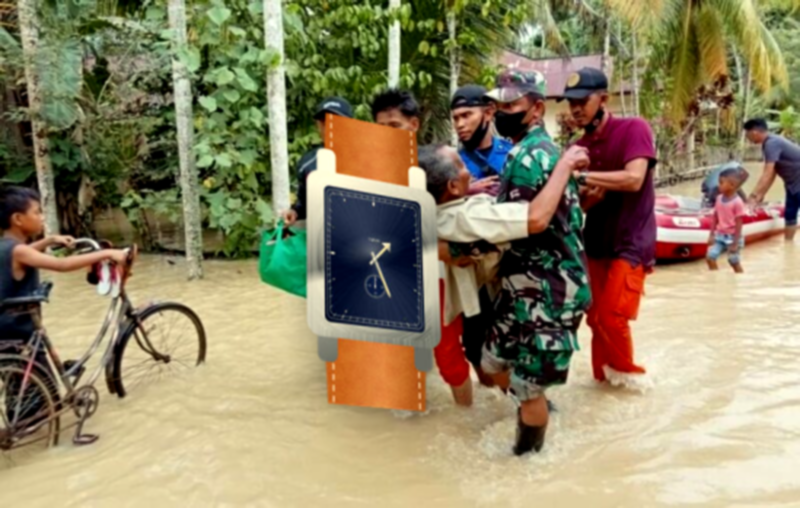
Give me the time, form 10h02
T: 1h26
